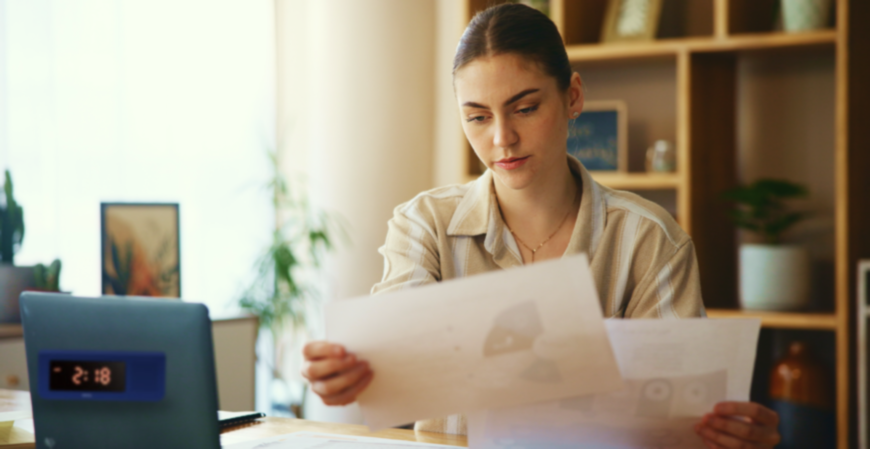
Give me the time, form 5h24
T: 2h18
